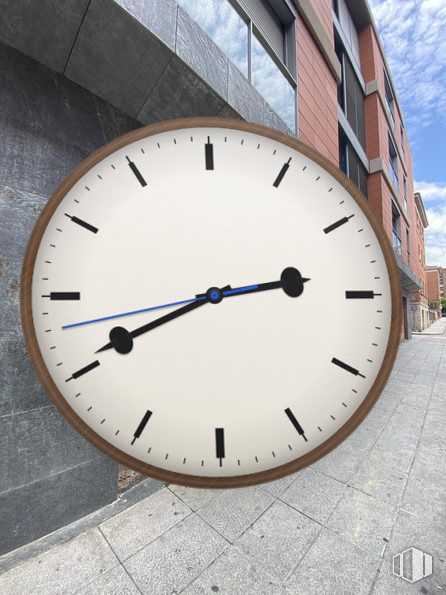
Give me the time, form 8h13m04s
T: 2h40m43s
